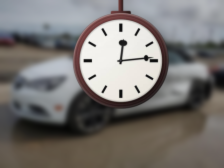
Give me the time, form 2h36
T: 12h14
